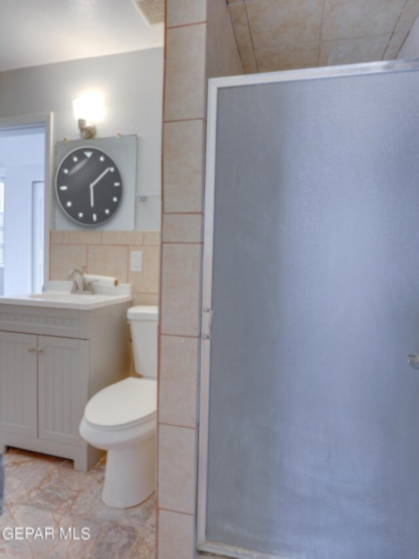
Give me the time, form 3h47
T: 6h09
